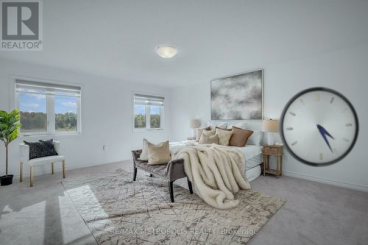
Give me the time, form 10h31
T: 4h26
